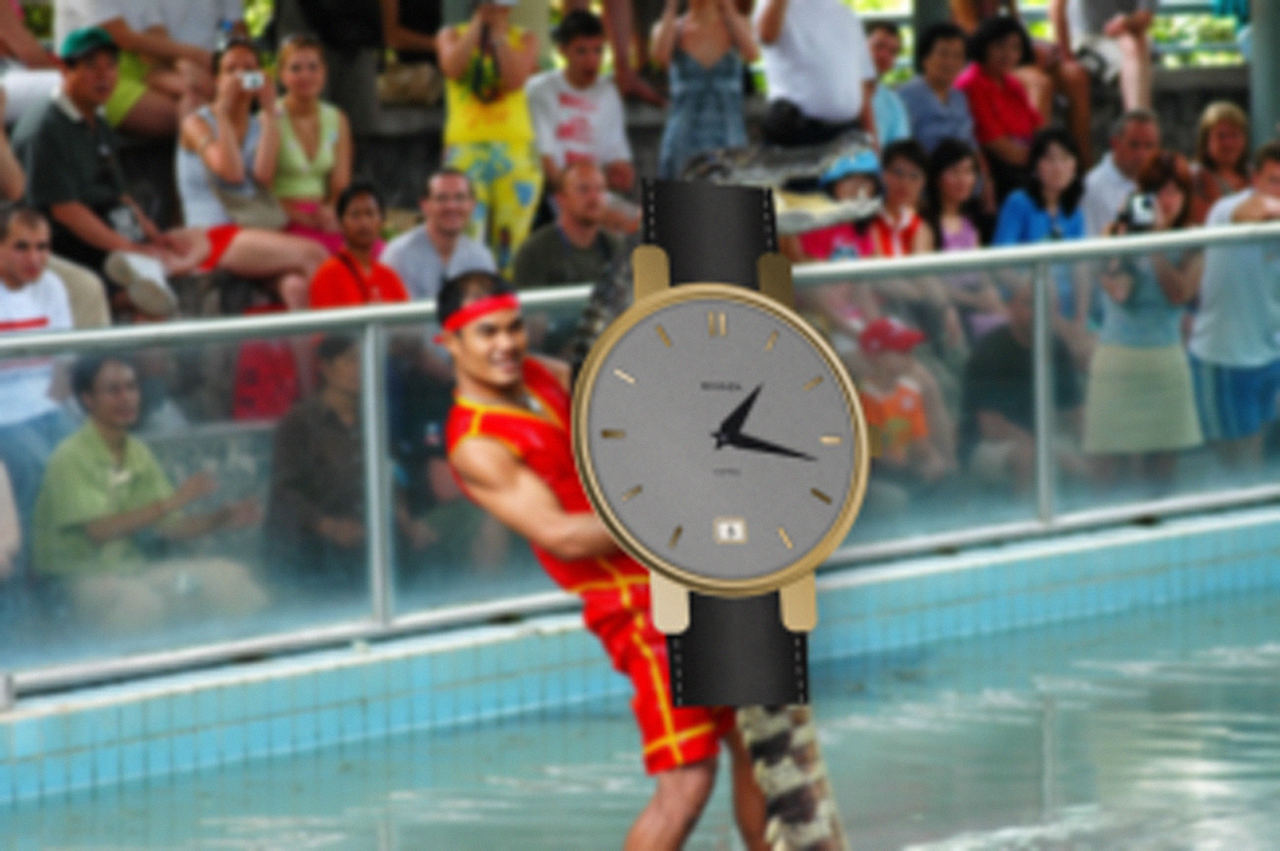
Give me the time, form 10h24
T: 1h17
